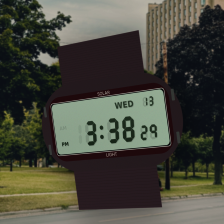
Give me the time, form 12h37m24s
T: 3h38m29s
